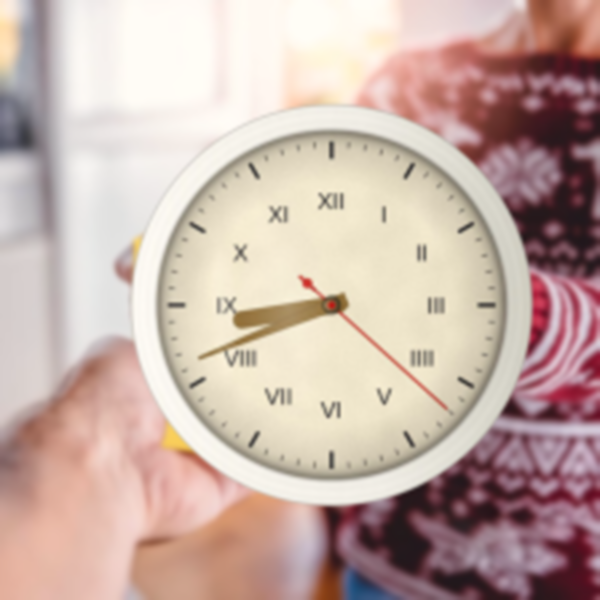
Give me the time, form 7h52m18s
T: 8h41m22s
